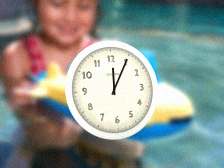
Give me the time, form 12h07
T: 12h05
